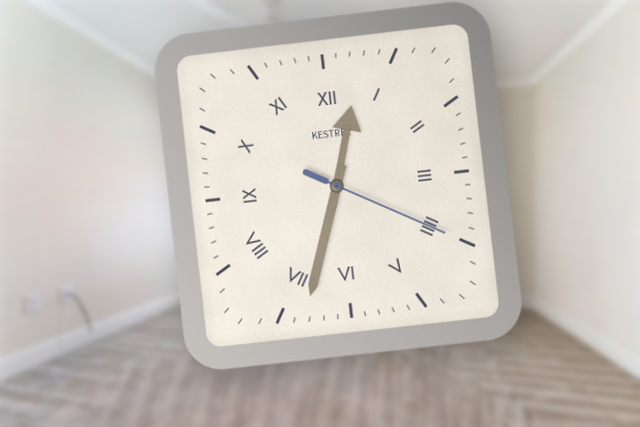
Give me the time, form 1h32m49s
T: 12h33m20s
